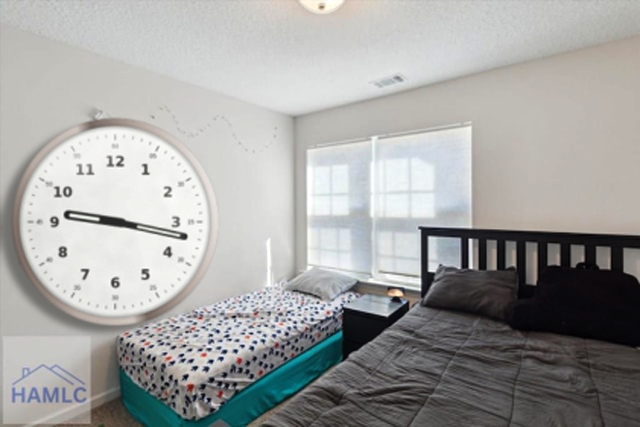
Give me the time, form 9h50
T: 9h17
